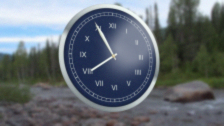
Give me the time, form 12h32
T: 7h55
